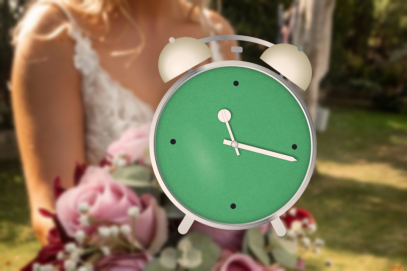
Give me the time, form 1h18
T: 11h17
